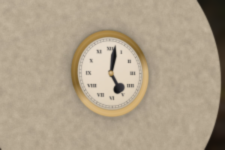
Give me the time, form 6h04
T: 5h02
